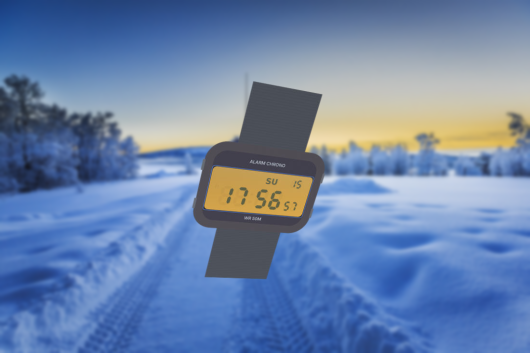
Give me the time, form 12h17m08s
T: 17h56m57s
